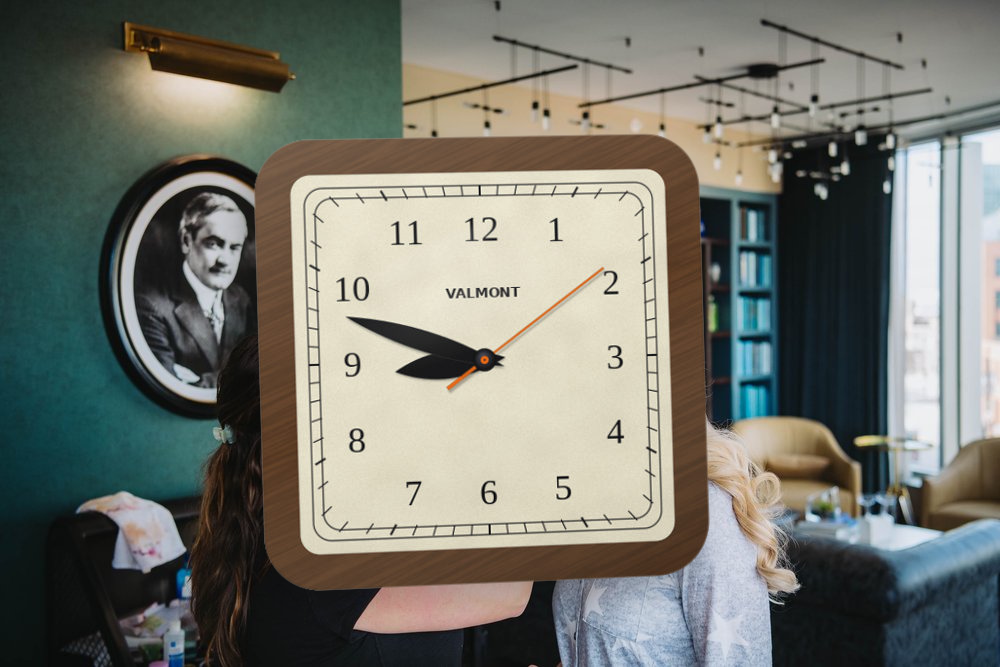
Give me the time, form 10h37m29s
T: 8h48m09s
